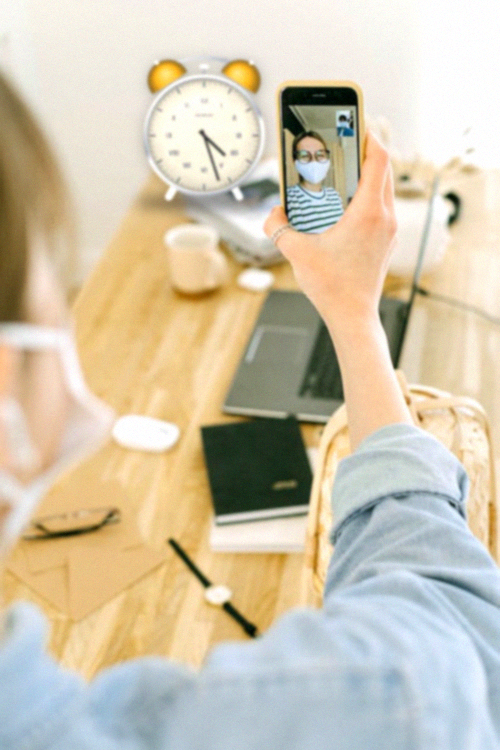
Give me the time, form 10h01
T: 4h27
